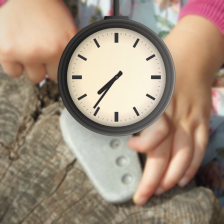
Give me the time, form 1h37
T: 7h36
